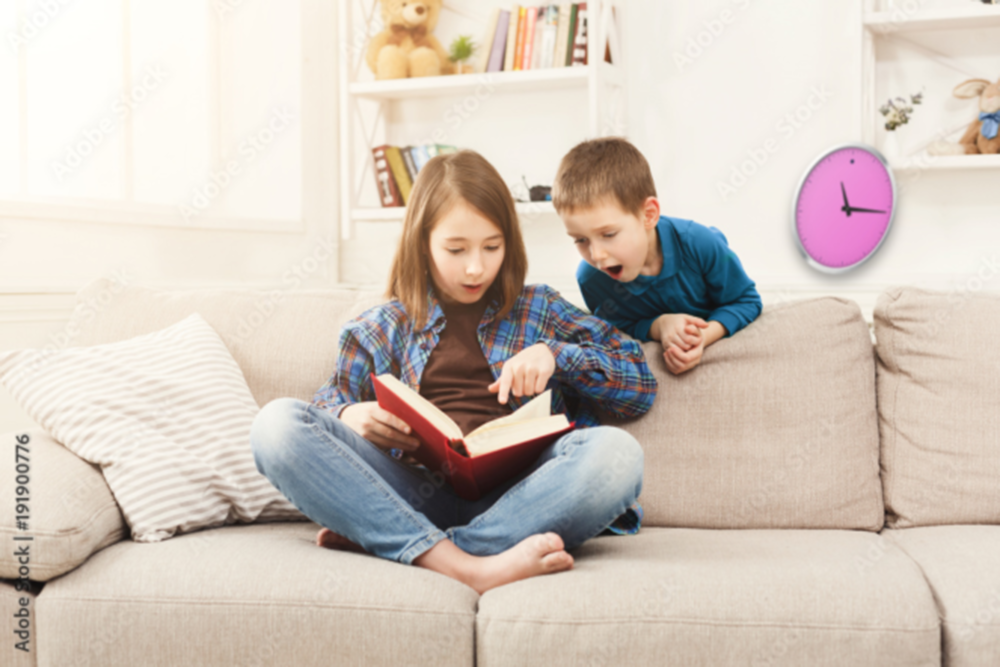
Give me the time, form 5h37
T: 11h16
